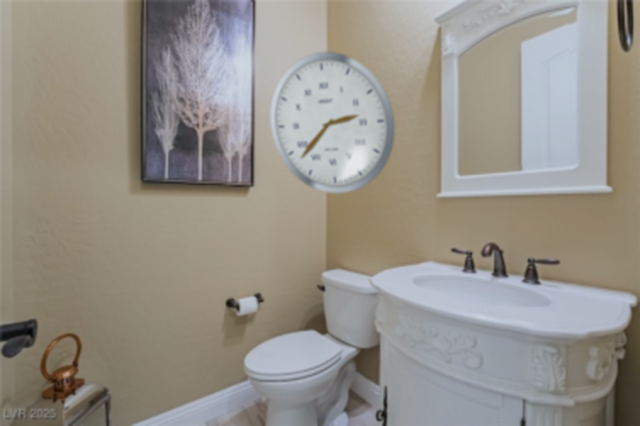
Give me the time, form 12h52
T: 2h38
